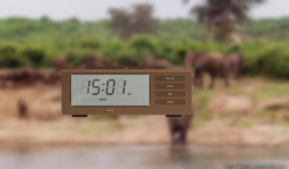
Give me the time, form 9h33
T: 15h01
